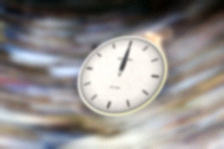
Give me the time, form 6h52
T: 12h00
